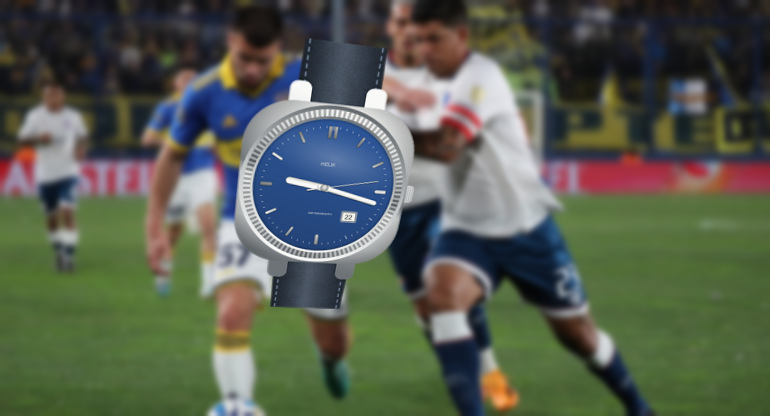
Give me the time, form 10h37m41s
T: 9h17m13s
